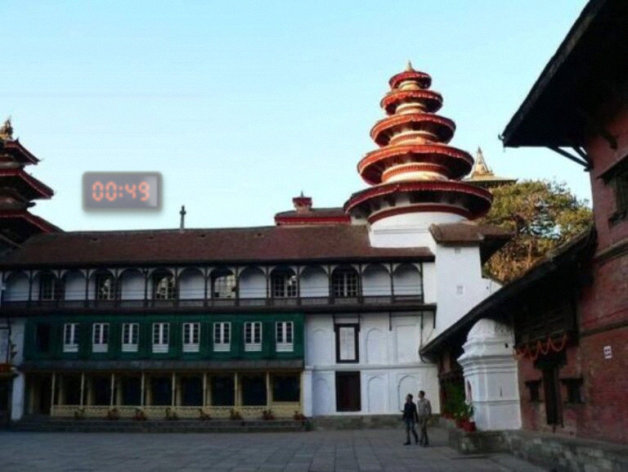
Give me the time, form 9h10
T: 0h49
